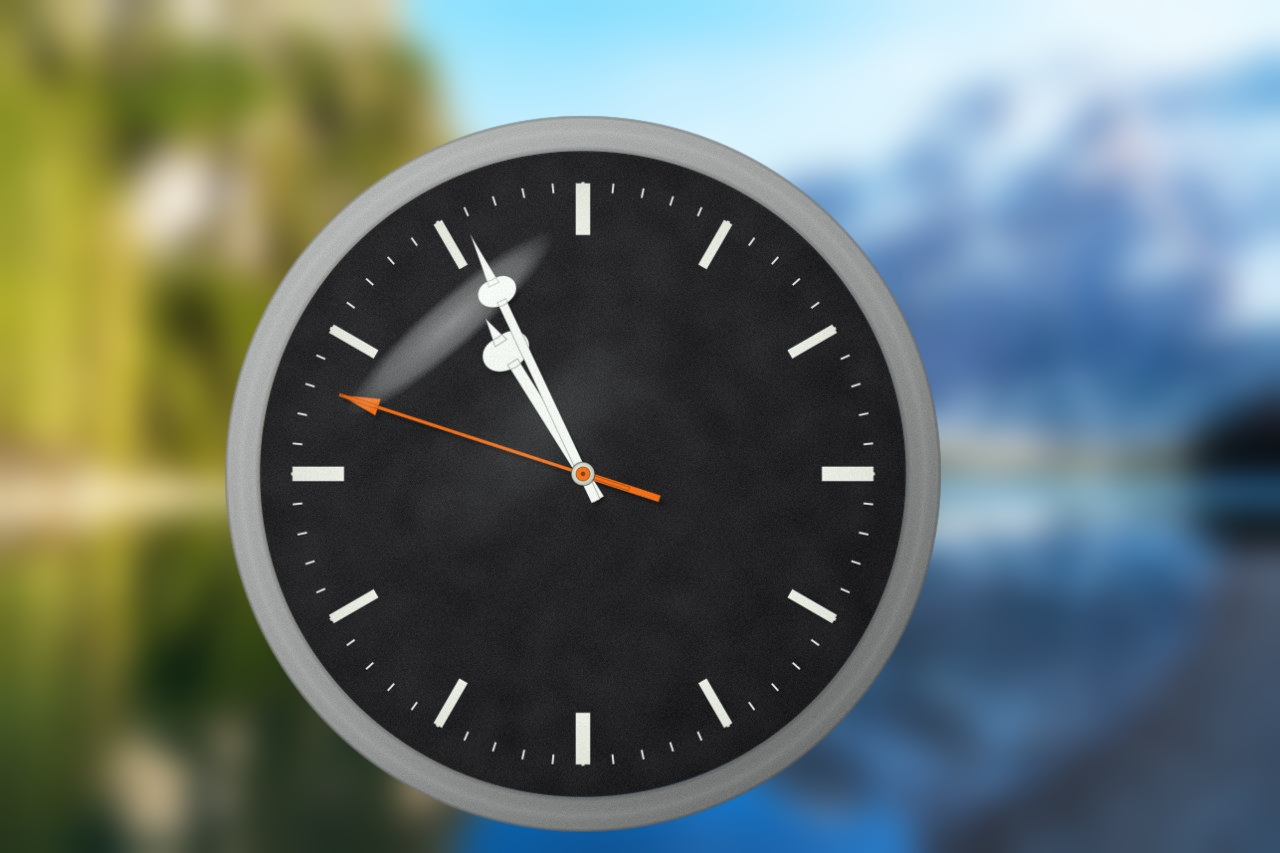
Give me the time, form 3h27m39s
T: 10h55m48s
